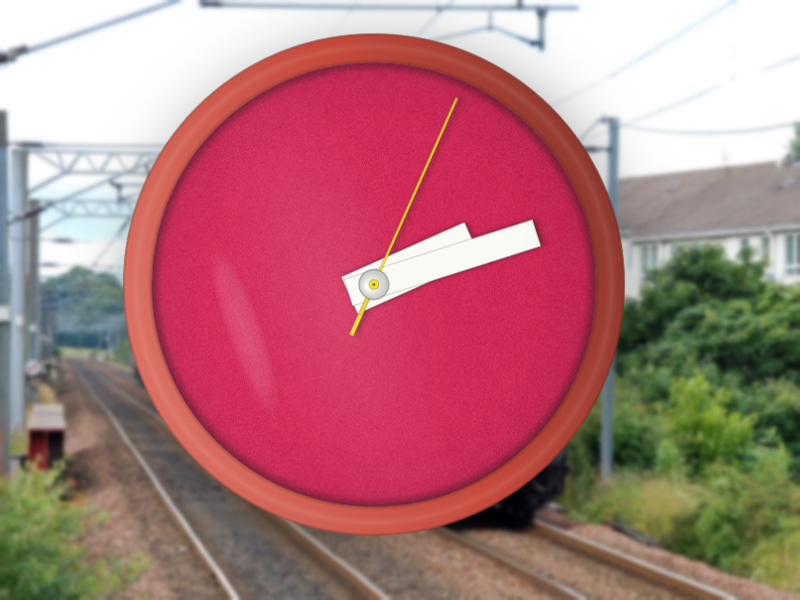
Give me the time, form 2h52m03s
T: 2h12m04s
